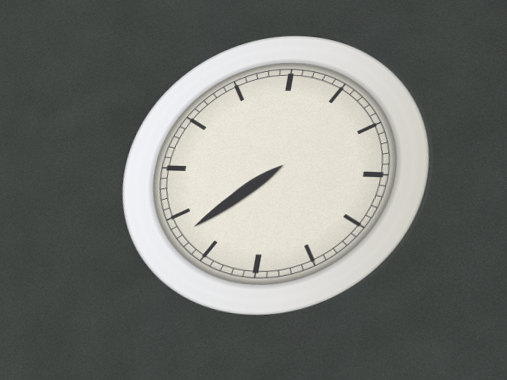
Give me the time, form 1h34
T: 7h38
